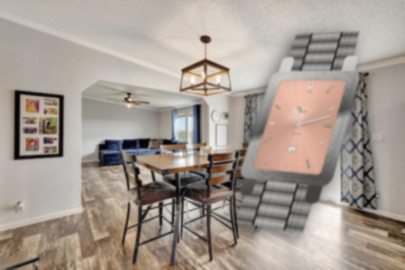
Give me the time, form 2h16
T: 11h12
